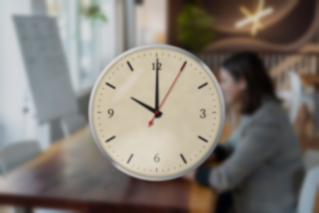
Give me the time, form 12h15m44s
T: 10h00m05s
